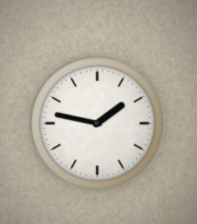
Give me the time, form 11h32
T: 1h47
